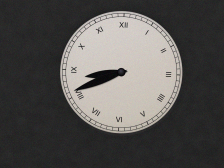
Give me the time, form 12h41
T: 8h41
